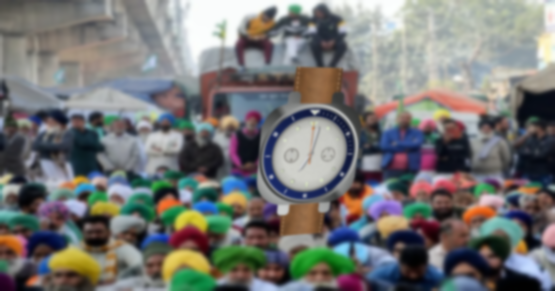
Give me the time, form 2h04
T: 7h02
